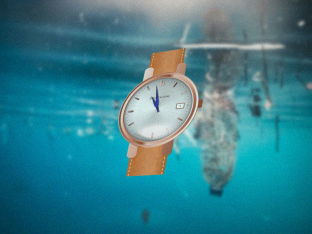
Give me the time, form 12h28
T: 10h58
